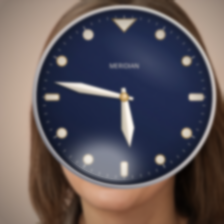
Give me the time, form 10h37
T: 5h47
